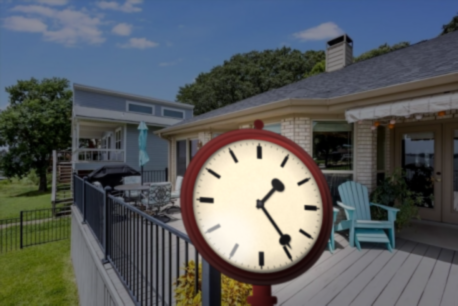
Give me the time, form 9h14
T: 1h24
